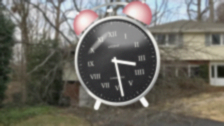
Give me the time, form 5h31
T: 3h29
